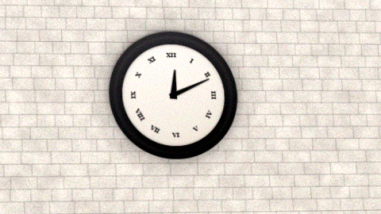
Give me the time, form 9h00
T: 12h11
